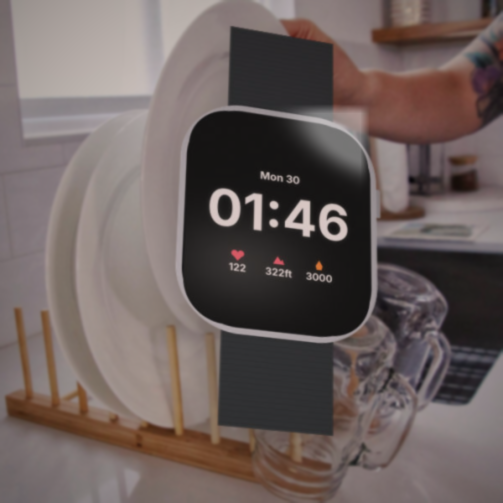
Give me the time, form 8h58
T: 1h46
